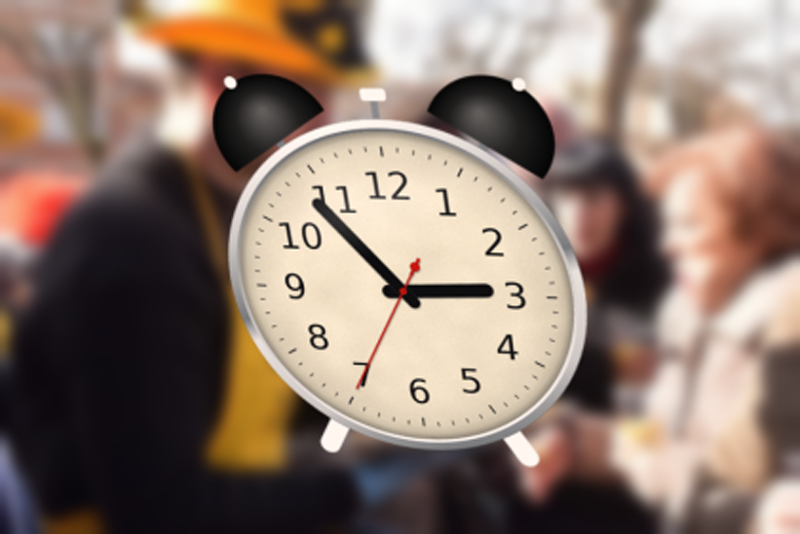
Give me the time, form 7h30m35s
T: 2h53m35s
